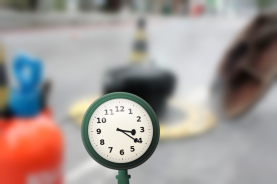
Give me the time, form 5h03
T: 3h21
